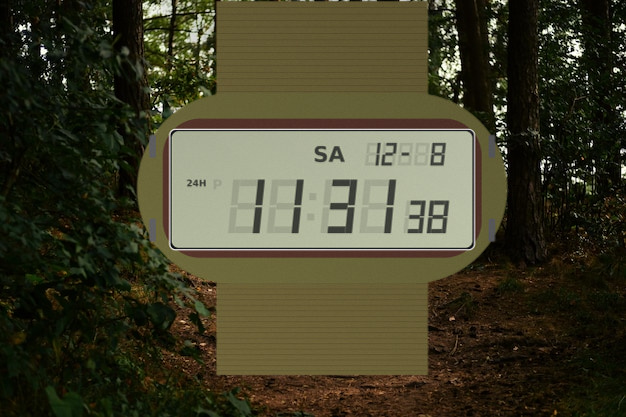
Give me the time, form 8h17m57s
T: 11h31m38s
